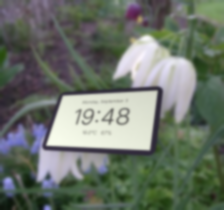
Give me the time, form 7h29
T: 19h48
